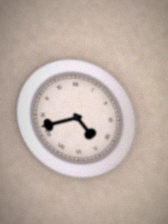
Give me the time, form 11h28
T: 4h42
